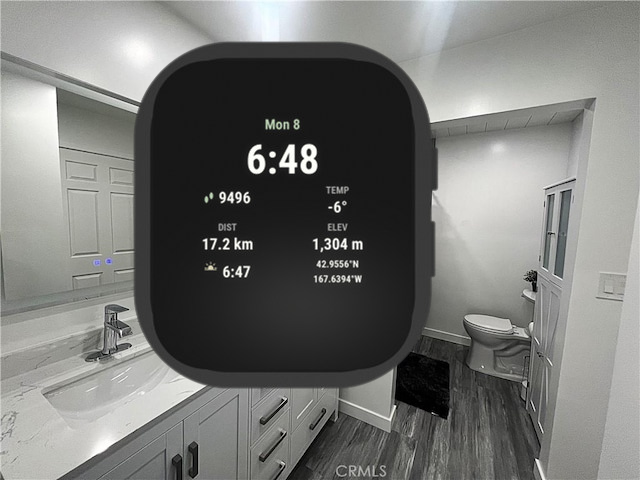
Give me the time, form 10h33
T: 6h48
